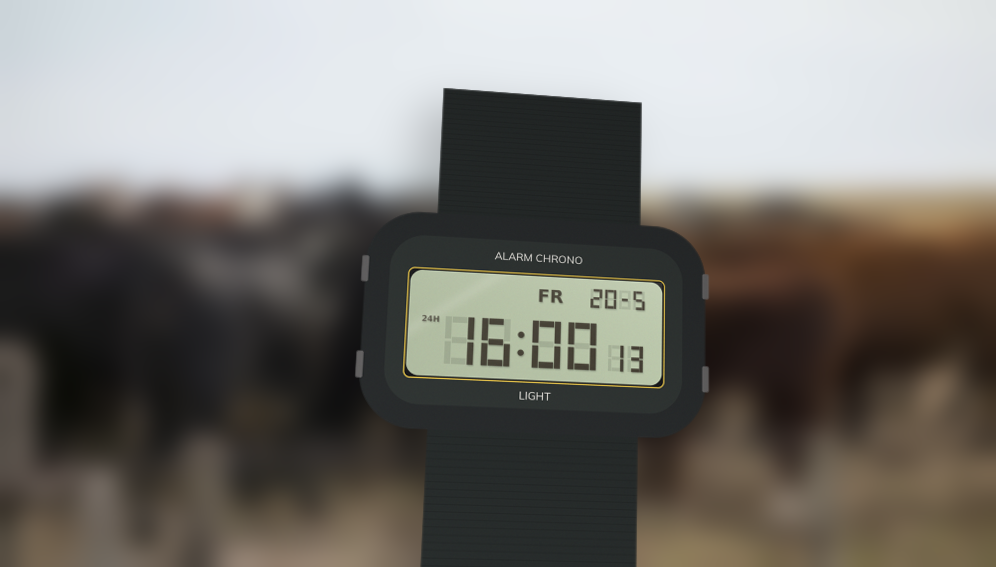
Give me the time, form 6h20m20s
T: 16h00m13s
